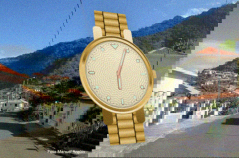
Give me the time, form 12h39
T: 6h04
